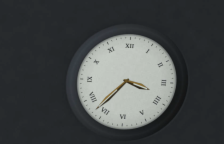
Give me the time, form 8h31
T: 3h37
